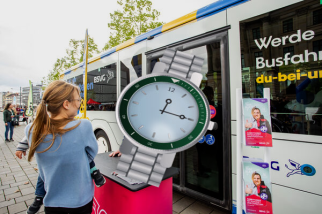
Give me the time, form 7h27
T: 12h15
